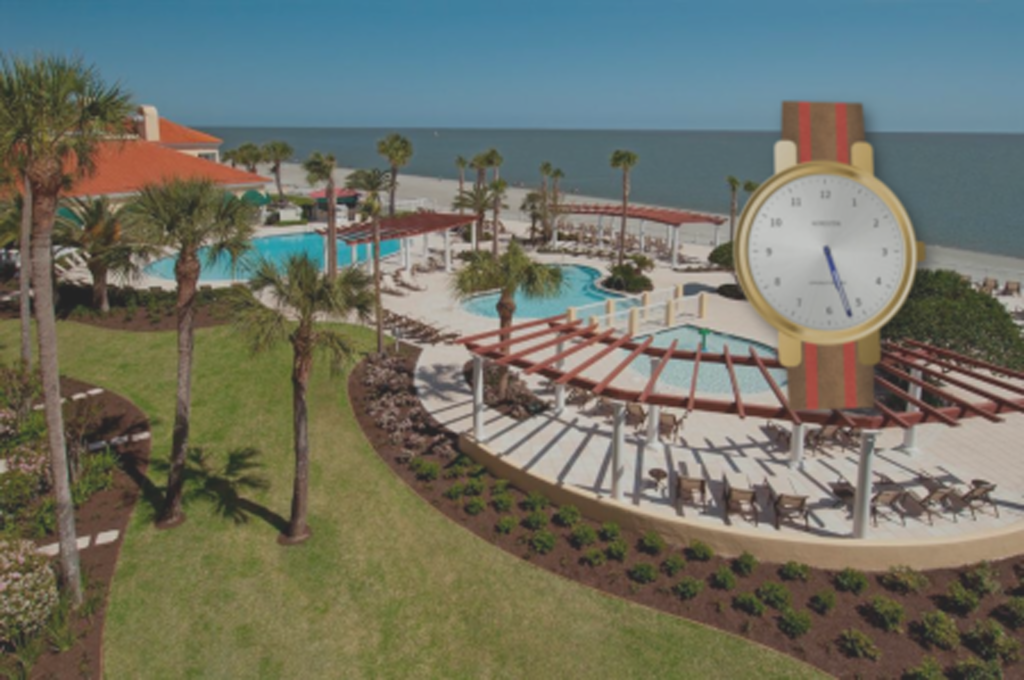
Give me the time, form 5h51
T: 5h27
